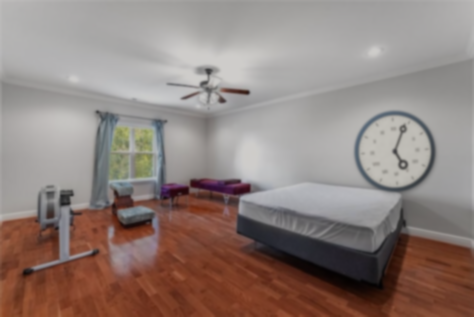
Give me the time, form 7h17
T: 5h04
